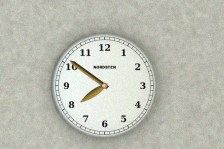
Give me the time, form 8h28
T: 7h51
